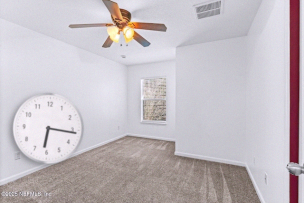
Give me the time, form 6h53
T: 6h16
